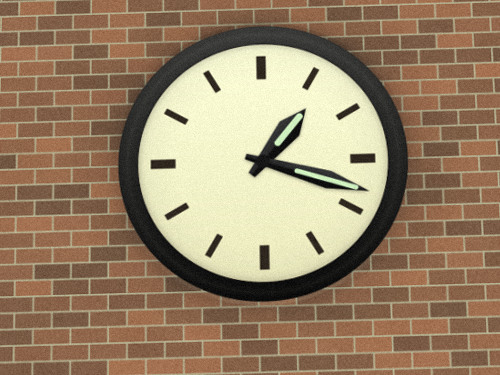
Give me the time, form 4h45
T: 1h18
